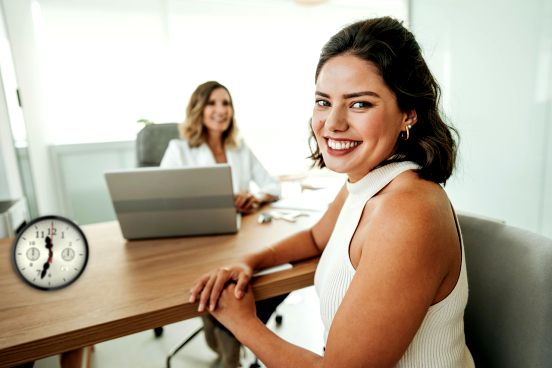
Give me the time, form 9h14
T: 11h33
